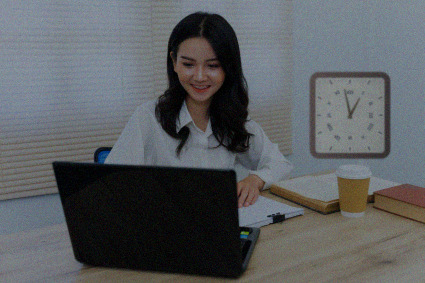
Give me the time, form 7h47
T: 12h58
